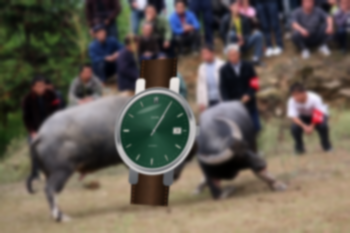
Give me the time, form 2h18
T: 1h05
